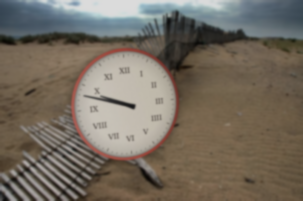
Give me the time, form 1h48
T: 9h48
